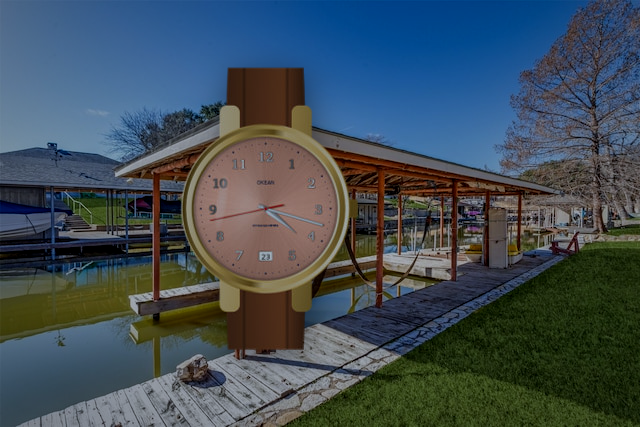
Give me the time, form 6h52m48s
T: 4h17m43s
